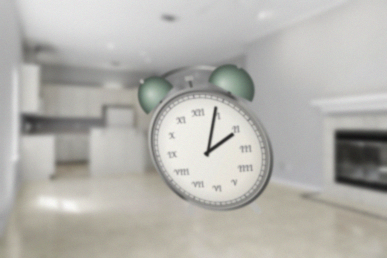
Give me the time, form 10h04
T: 2h04
